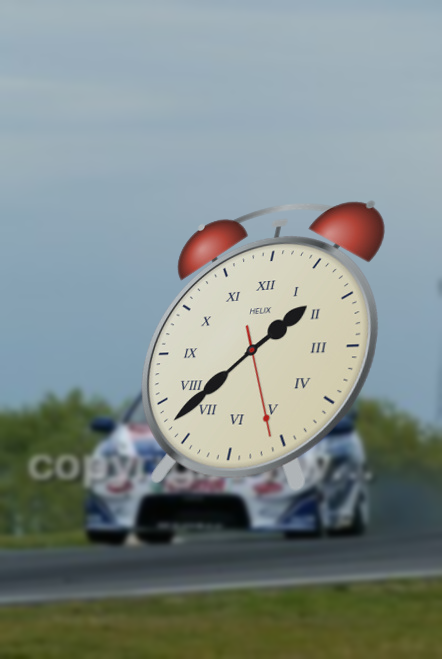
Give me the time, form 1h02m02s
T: 1h37m26s
